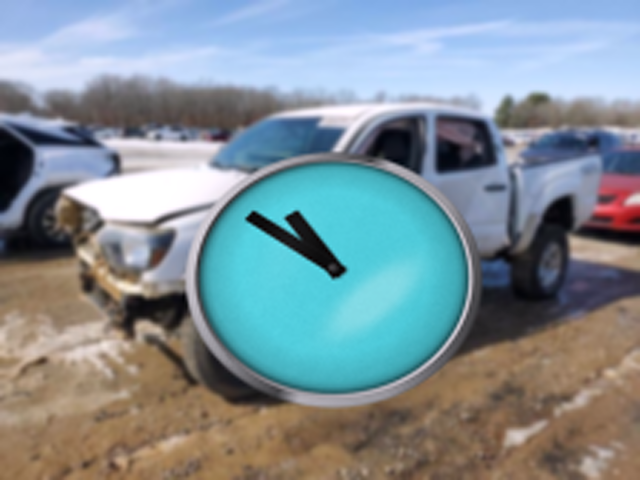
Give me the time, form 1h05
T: 10h51
